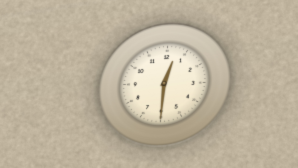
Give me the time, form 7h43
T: 12h30
